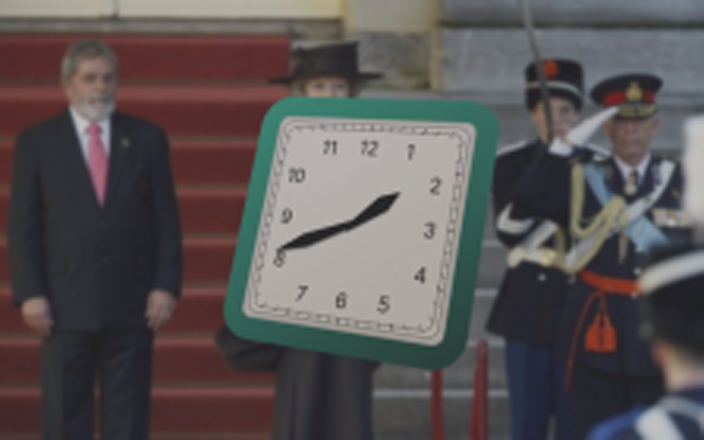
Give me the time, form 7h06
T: 1h41
